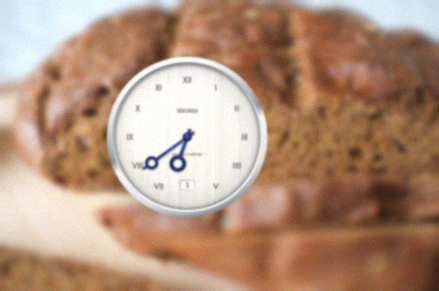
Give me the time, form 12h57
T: 6h39
